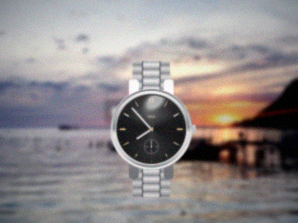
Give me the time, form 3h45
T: 7h53
